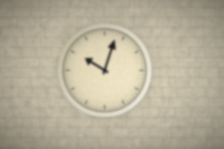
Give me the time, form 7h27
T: 10h03
